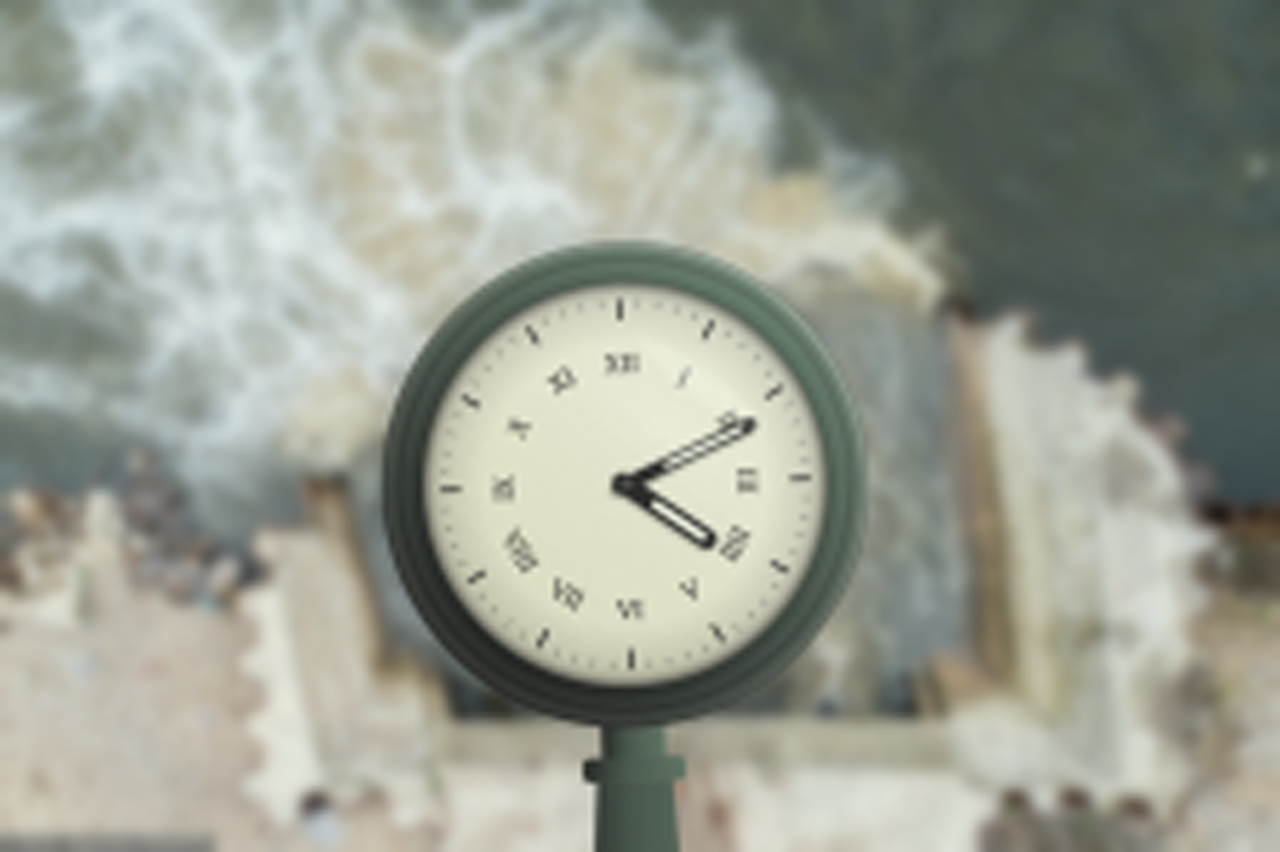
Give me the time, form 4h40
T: 4h11
